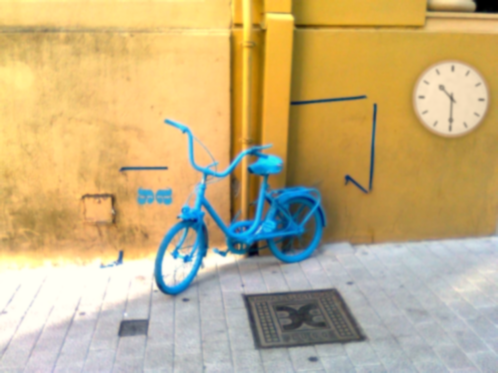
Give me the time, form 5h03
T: 10h30
